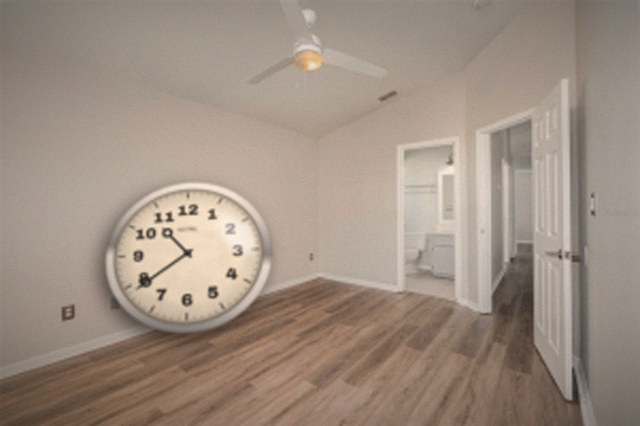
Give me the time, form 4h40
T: 10h39
